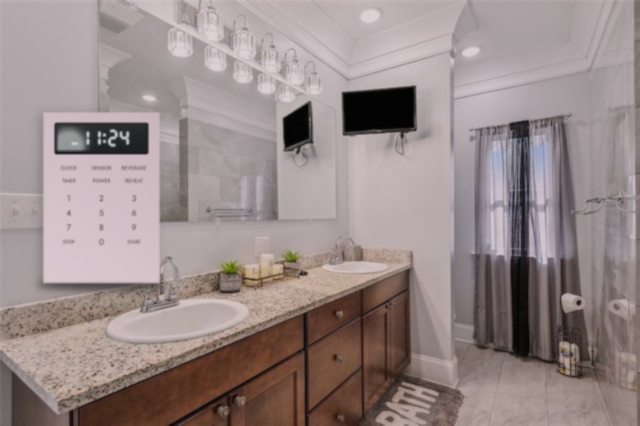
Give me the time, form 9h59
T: 11h24
